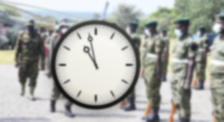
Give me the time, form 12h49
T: 10h58
